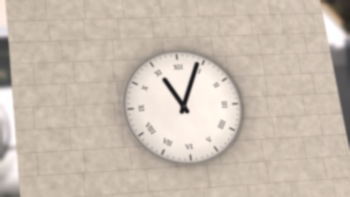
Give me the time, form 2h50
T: 11h04
